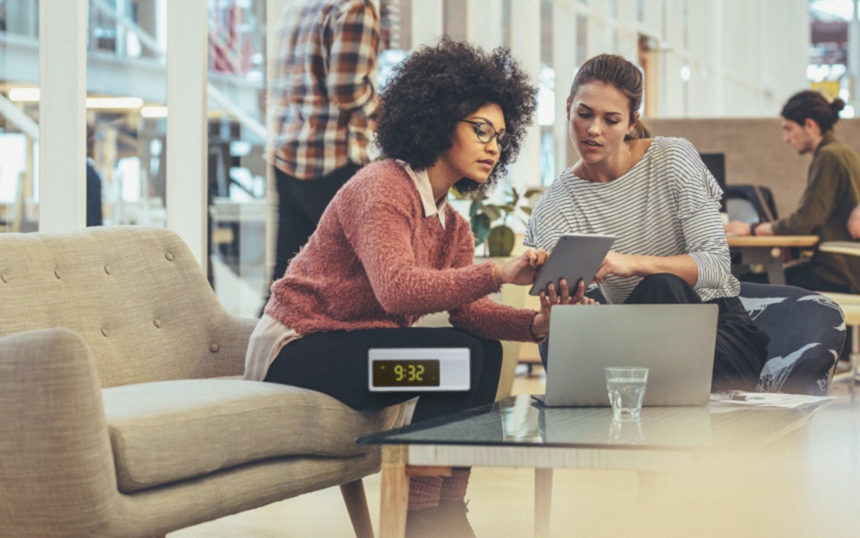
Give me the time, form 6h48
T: 9h32
